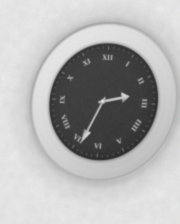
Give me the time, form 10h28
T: 2h34
